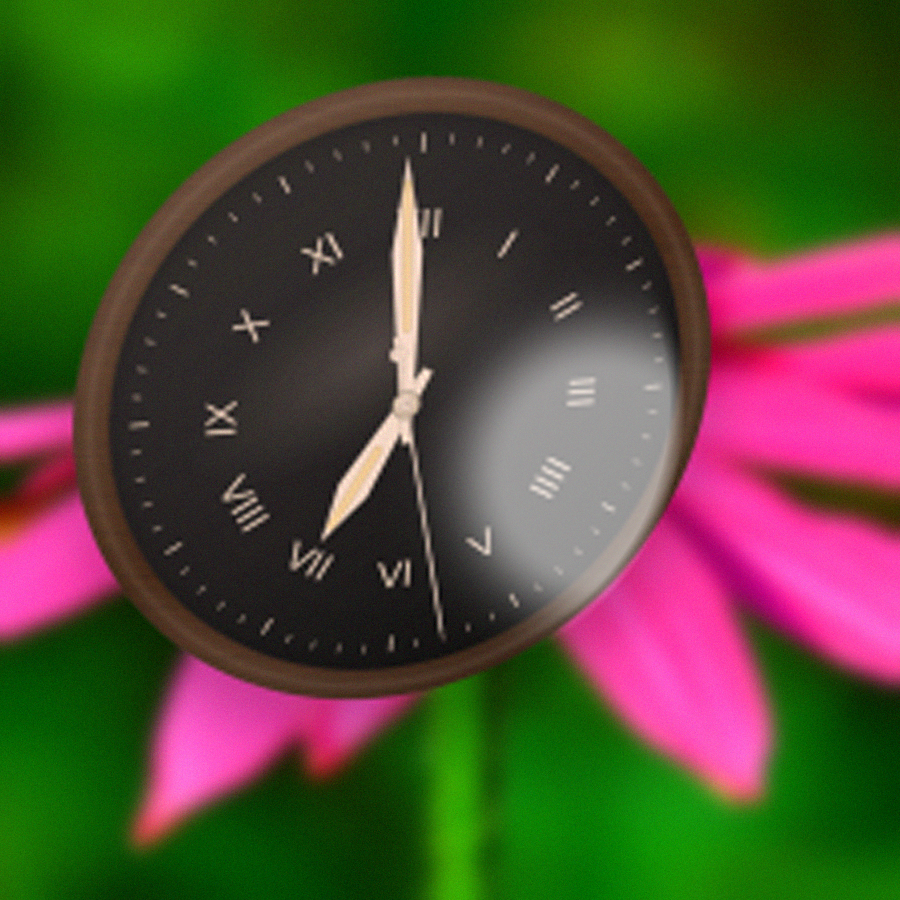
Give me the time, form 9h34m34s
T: 6h59m28s
